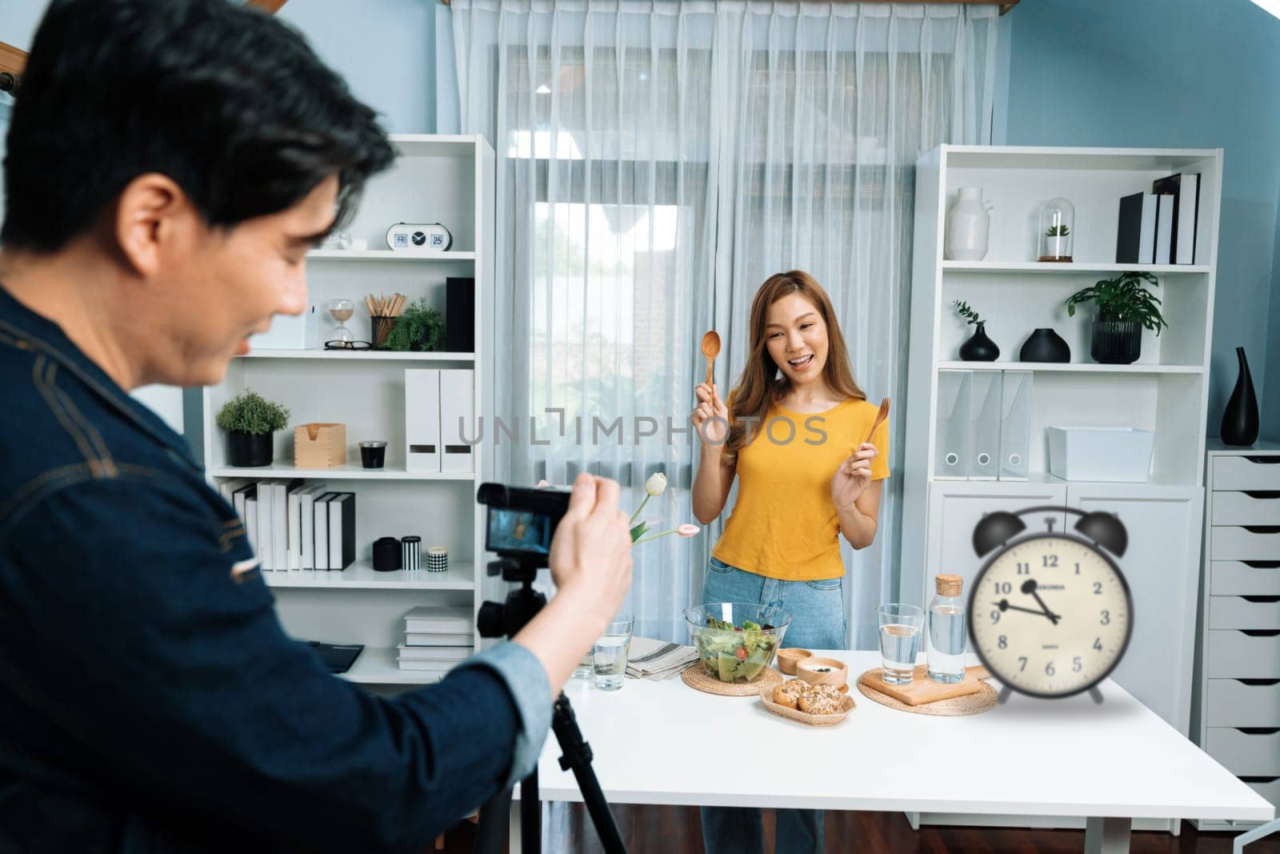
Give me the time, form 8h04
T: 10h47
